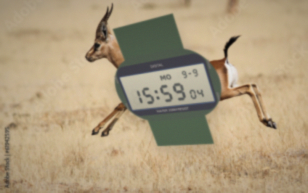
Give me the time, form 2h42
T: 15h59
